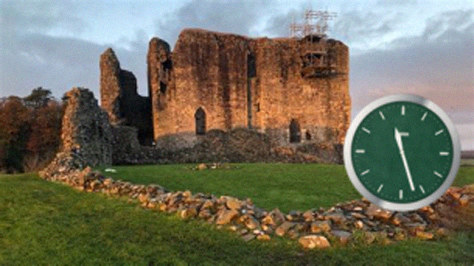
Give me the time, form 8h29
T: 11h27
